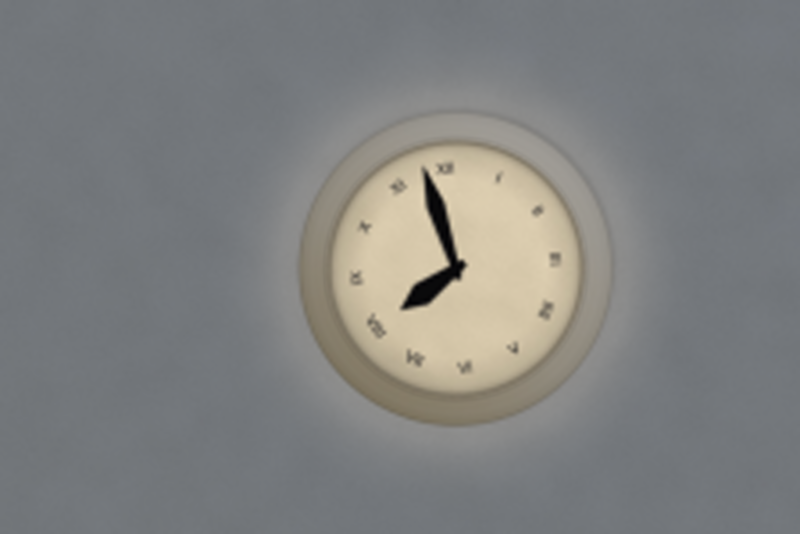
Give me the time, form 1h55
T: 7h58
